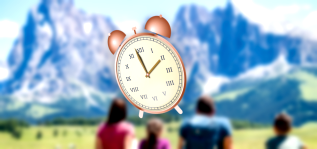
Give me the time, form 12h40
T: 1h58
